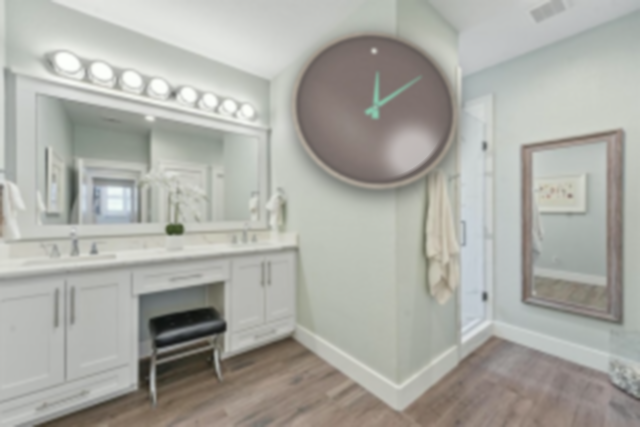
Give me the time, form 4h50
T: 12h09
